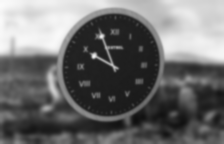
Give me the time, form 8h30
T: 9h56
